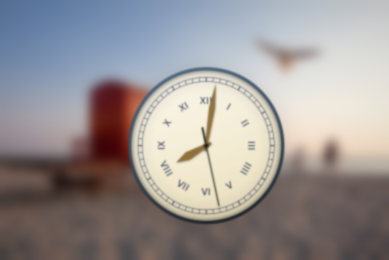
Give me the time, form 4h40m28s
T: 8h01m28s
